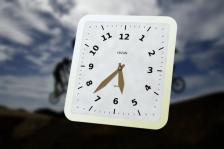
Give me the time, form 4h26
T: 5h37
